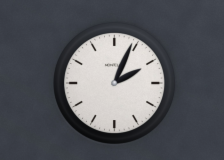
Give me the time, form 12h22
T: 2h04
